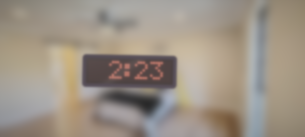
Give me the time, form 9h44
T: 2h23
